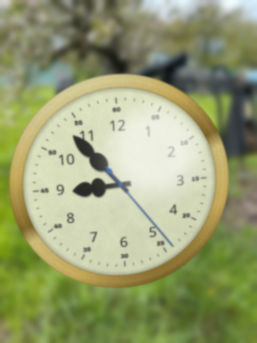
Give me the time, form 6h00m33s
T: 8h53m24s
